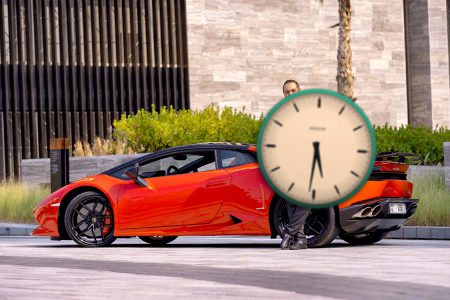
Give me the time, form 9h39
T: 5h31
